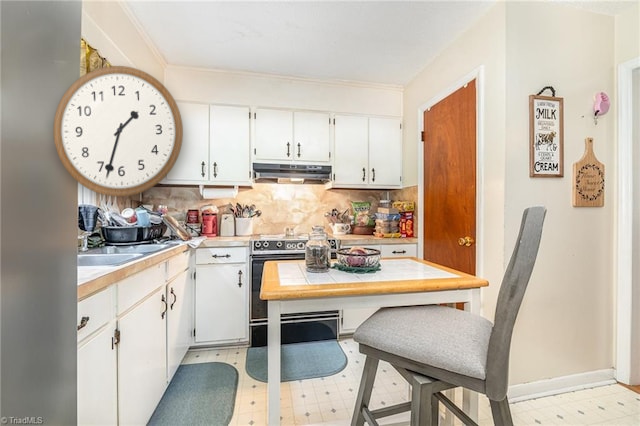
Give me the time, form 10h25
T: 1h33
